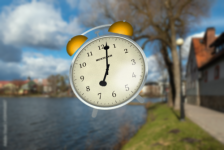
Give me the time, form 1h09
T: 7h02
